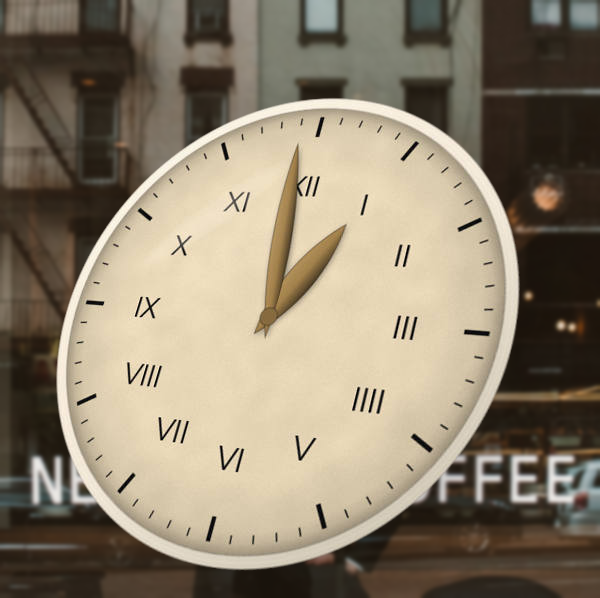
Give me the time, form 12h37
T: 12h59
